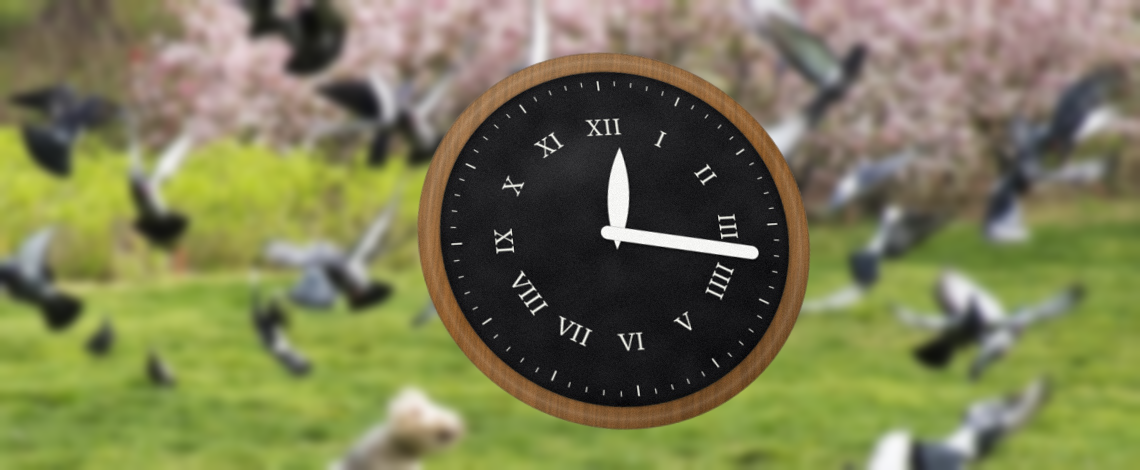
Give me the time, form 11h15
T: 12h17
